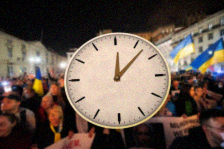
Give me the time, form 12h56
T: 12h07
